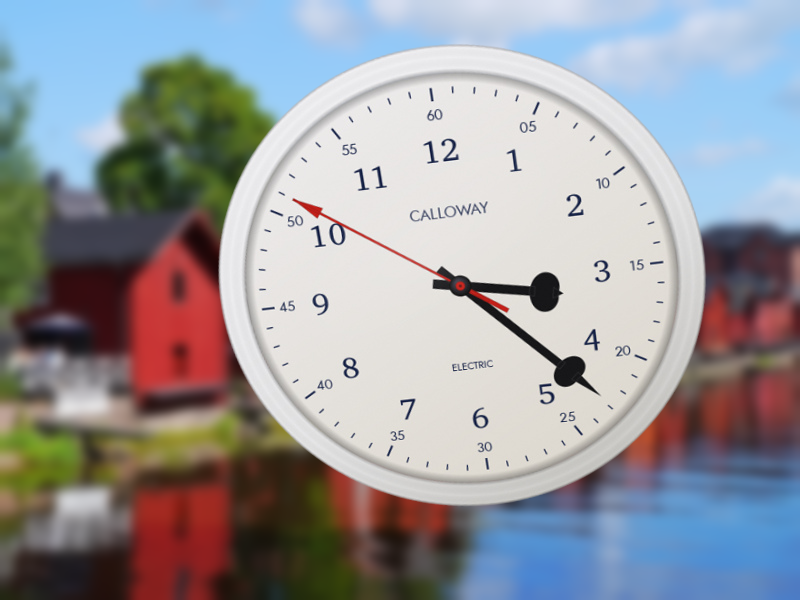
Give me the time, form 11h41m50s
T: 3h22m51s
